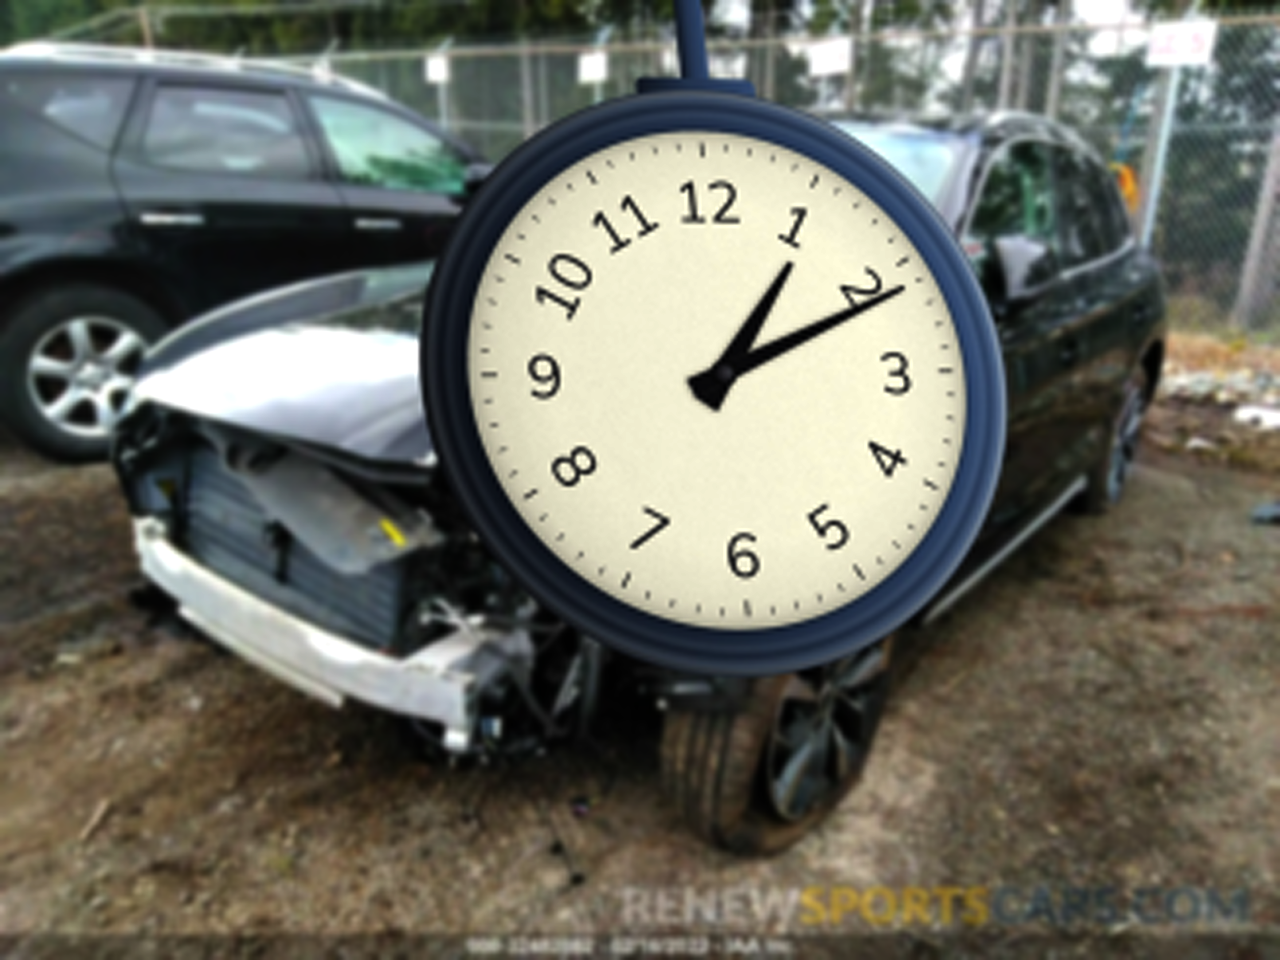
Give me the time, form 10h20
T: 1h11
